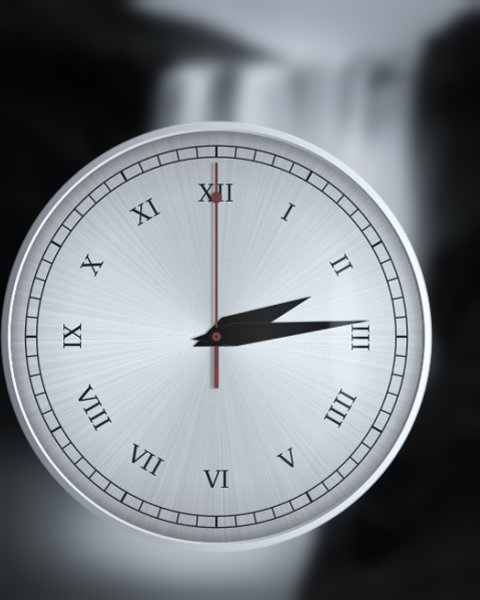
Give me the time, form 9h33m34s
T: 2h14m00s
